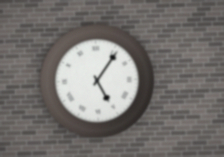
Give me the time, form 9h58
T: 5h06
